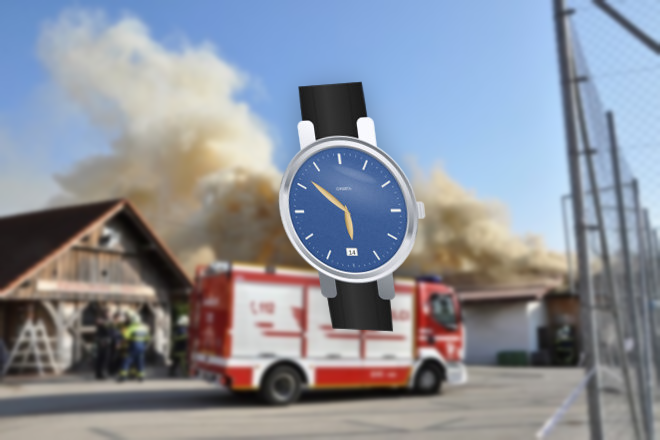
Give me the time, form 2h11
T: 5h52
